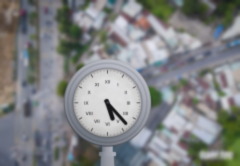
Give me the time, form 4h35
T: 5h23
